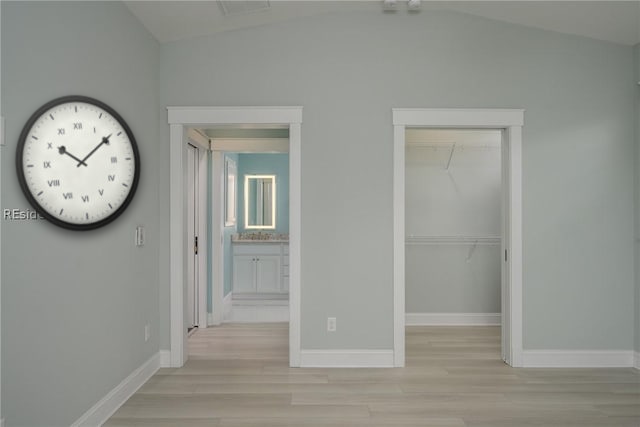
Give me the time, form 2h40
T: 10h09
